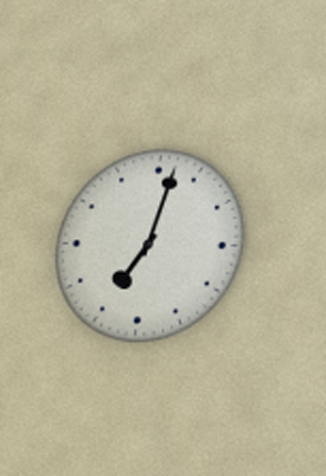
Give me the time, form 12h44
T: 7h02
